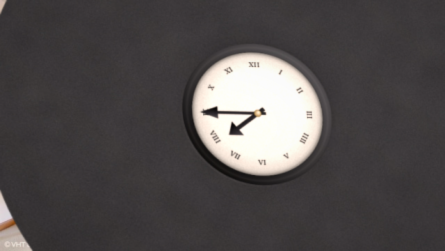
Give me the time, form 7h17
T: 7h45
